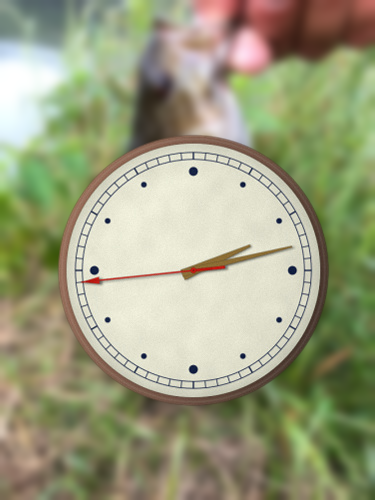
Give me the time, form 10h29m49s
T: 2h12m44s
